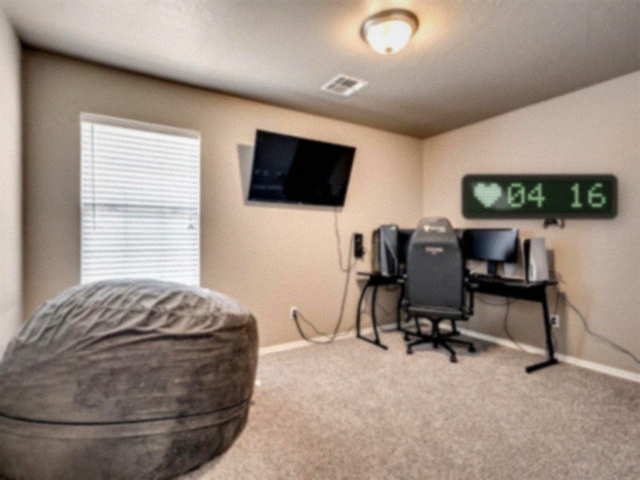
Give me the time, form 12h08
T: 4h16
